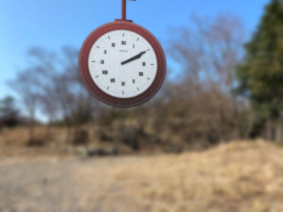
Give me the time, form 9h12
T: 2h10
